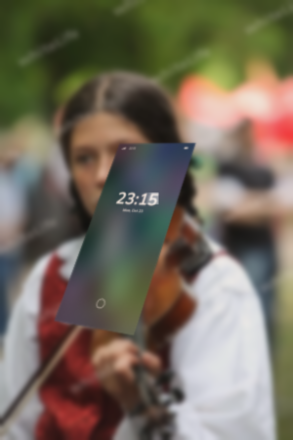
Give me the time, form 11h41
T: 23h15
